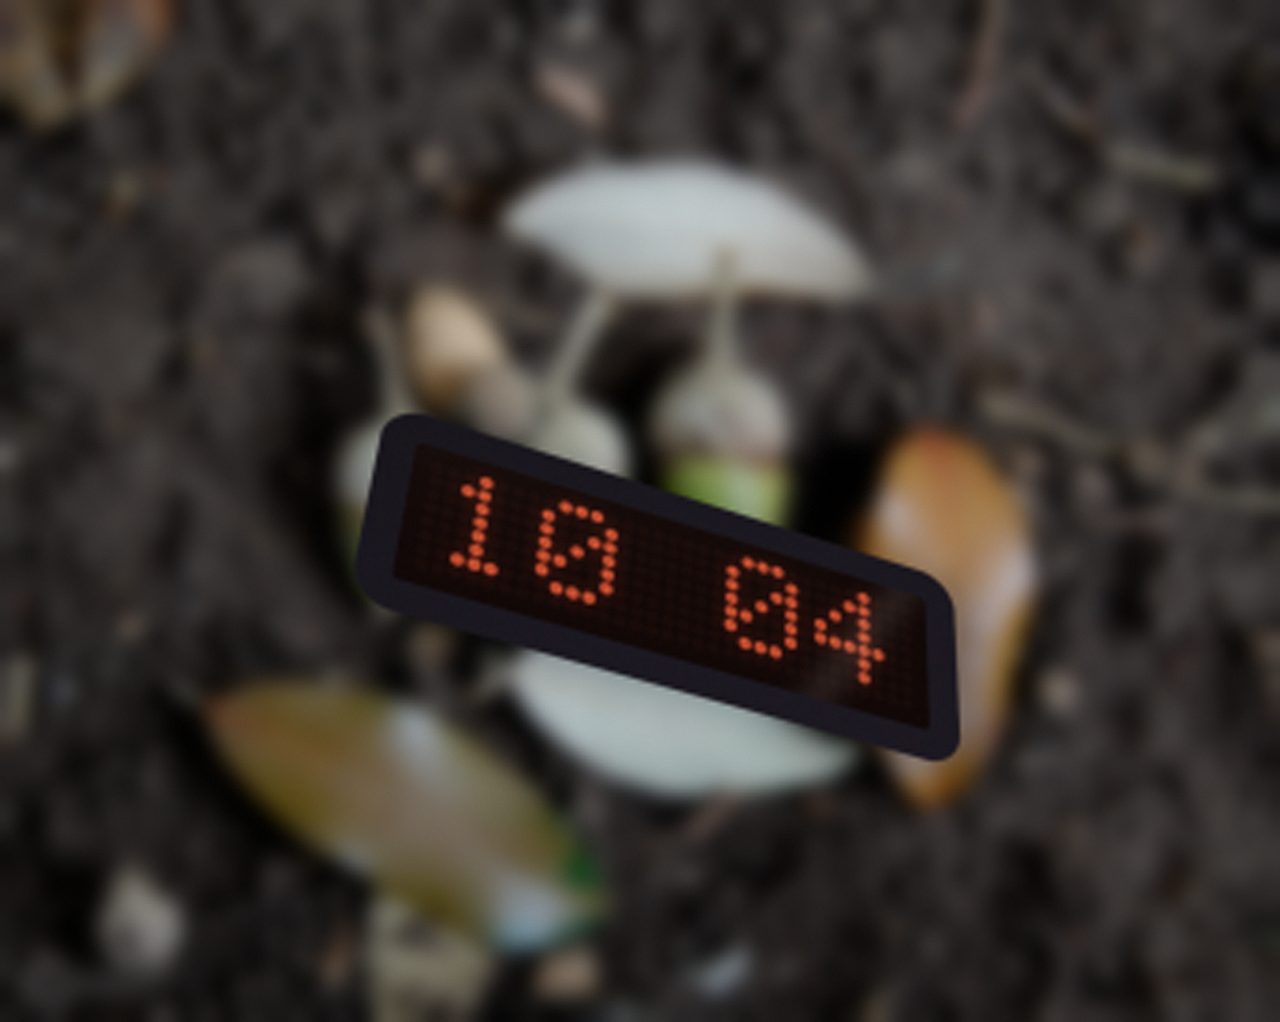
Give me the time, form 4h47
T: 10h04
